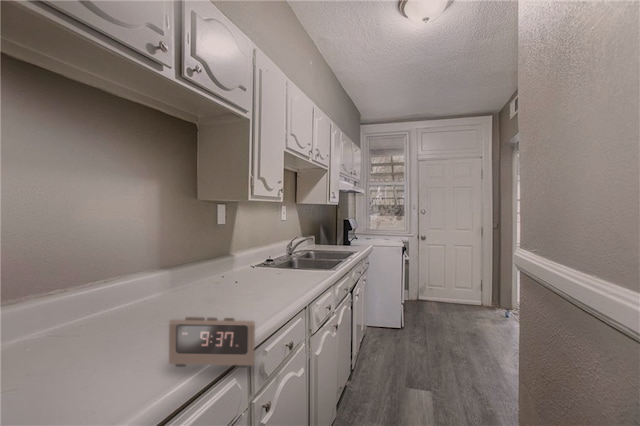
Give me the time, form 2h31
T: 9h37
